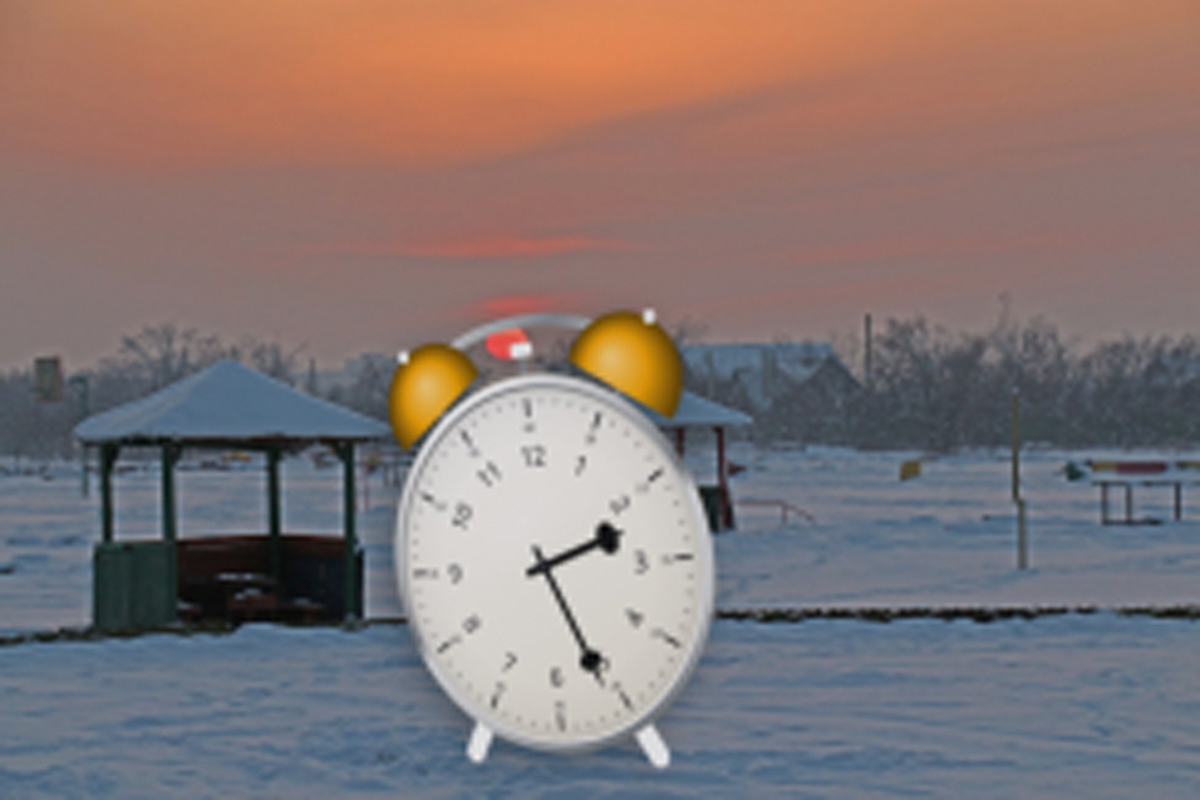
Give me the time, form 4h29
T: 2h26
